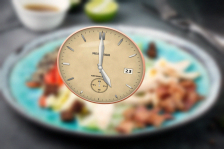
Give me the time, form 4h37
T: 5h00
